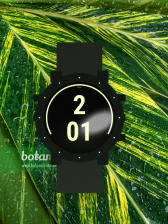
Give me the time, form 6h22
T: 2h01
